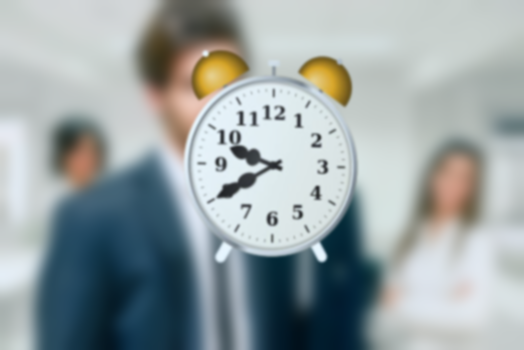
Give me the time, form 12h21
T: 9h40
